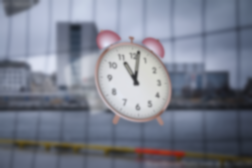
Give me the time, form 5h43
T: 11h02
